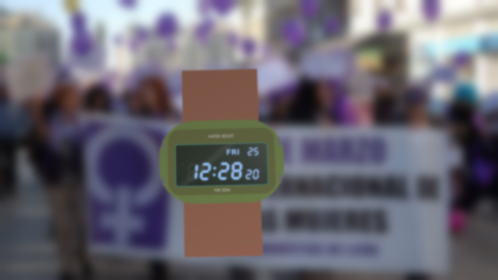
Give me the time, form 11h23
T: 12h28
